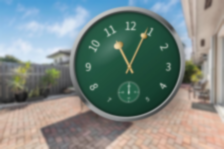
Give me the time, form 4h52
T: 11h04
